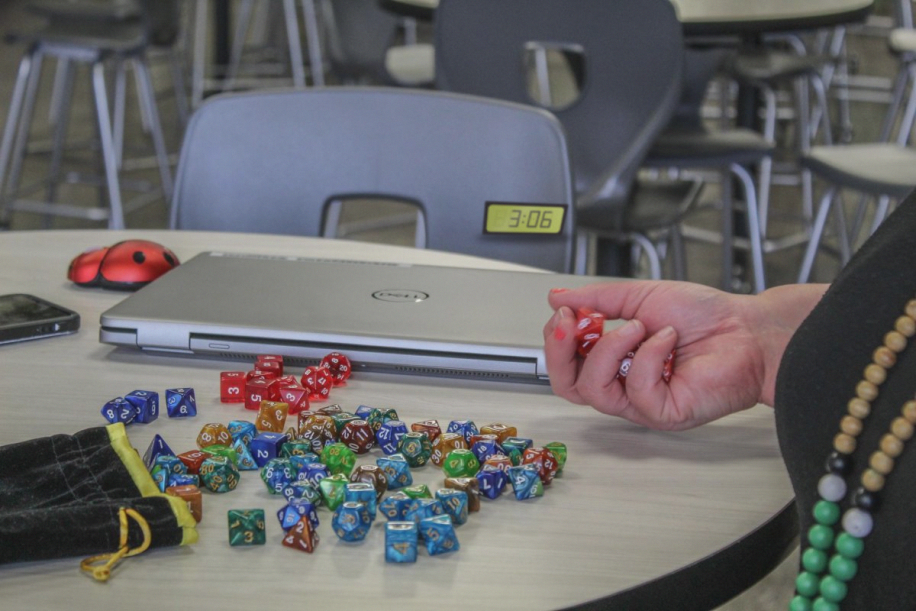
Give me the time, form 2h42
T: 3h06
